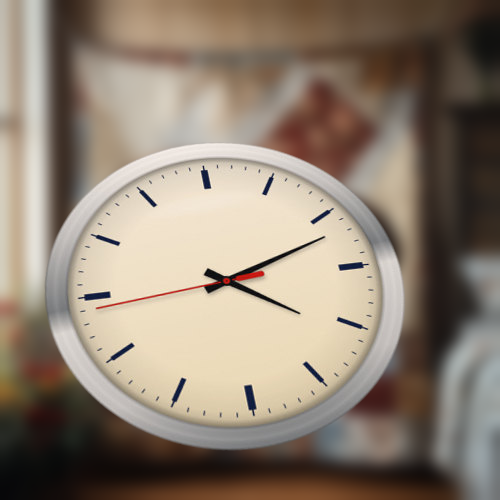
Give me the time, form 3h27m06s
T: 4h11m44s
